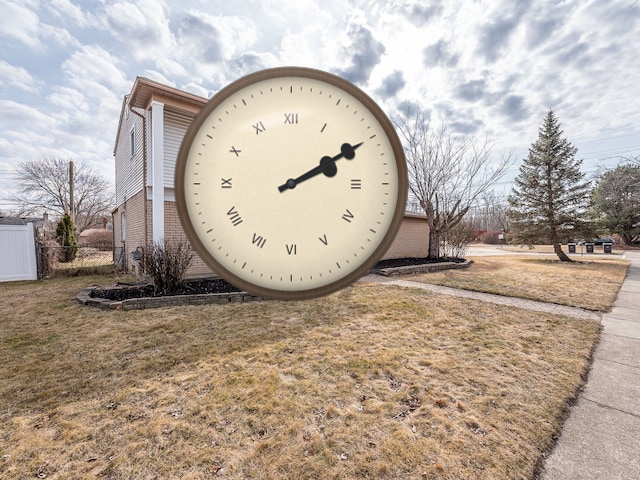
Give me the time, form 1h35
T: 2h10
